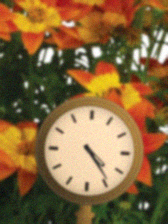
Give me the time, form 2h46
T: 4h24
